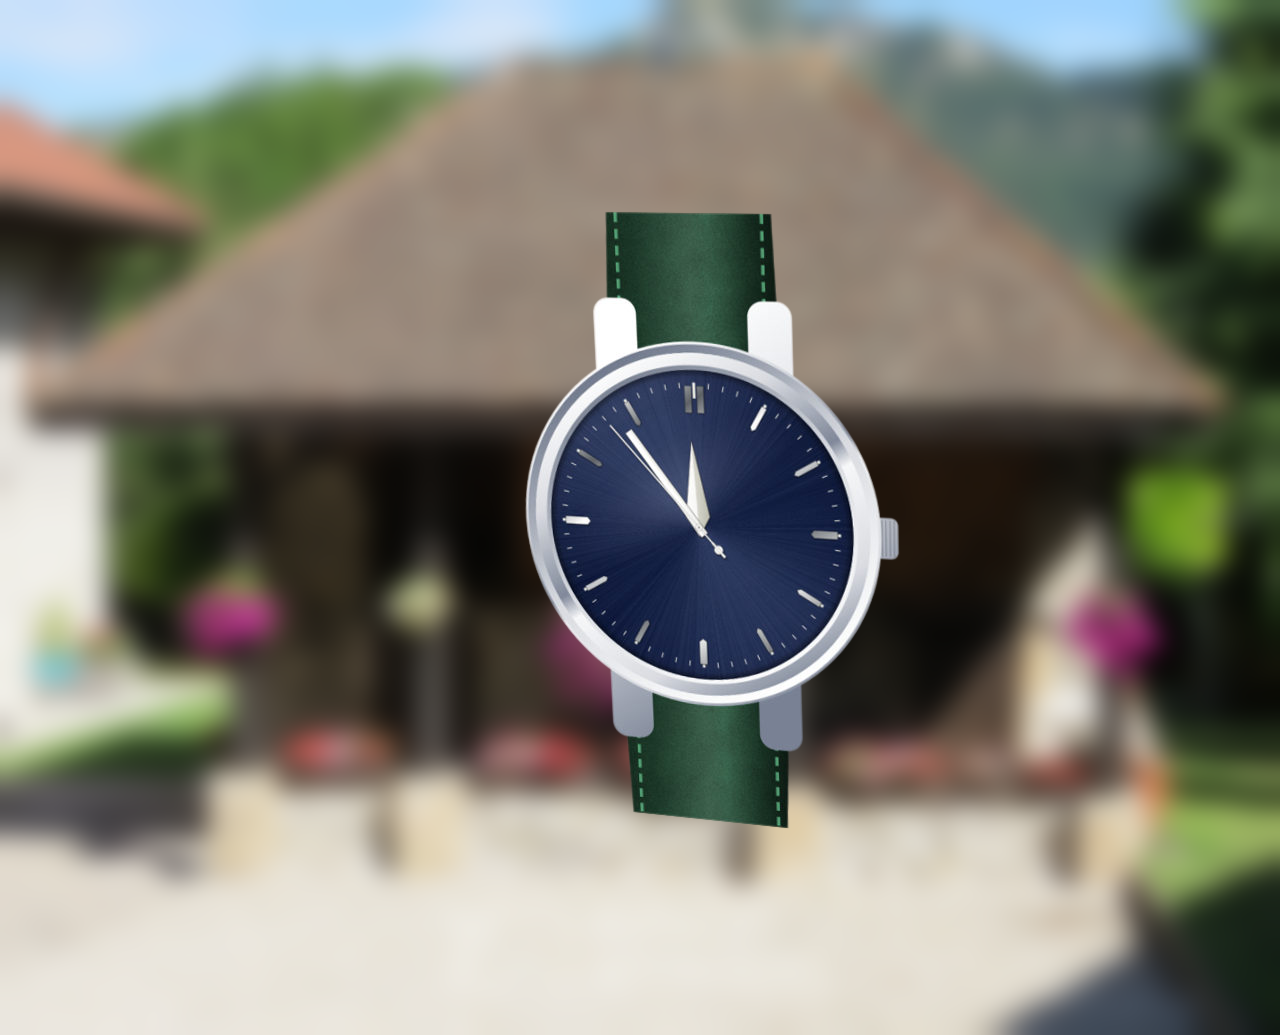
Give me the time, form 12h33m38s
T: 11h53m53s
